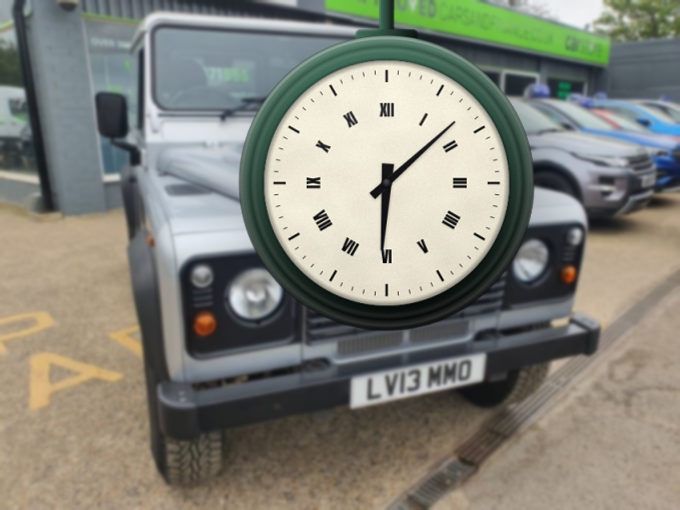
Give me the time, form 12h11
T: 6h08
